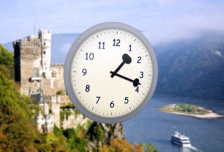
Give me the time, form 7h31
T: 1h18
